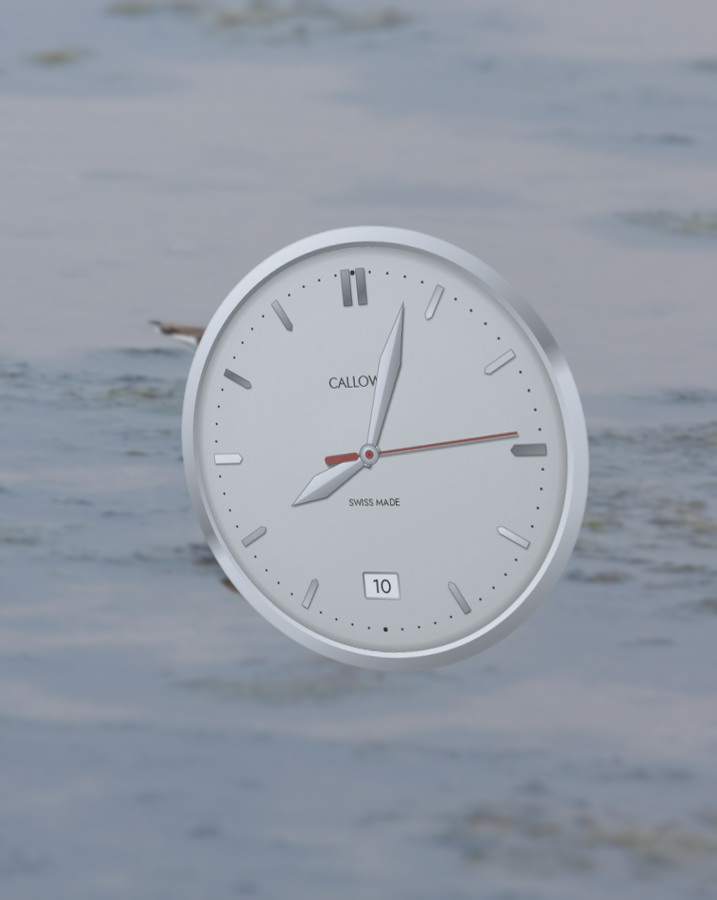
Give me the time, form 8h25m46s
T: 8h03m14s
